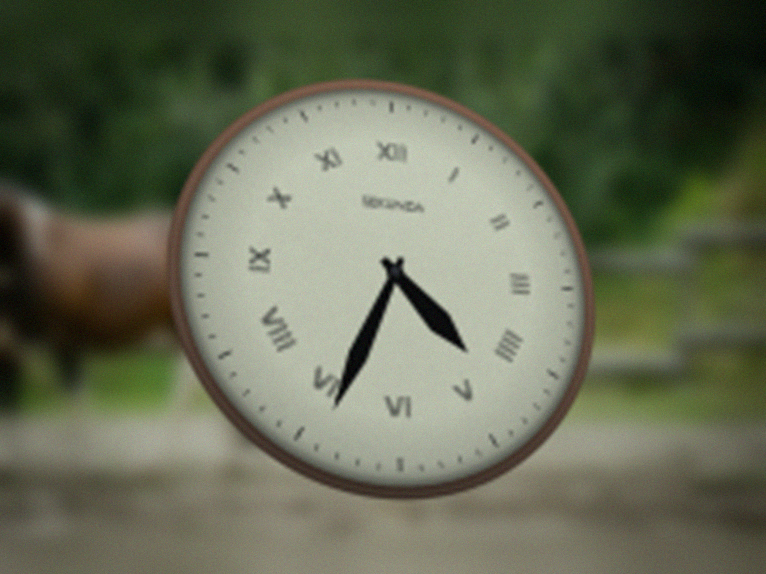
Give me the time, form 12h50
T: 4h34
